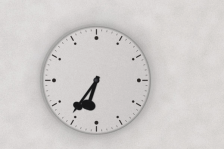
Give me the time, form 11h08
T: 6h36
